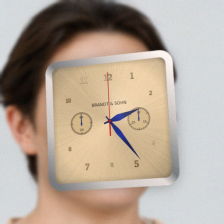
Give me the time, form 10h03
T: 2h24
